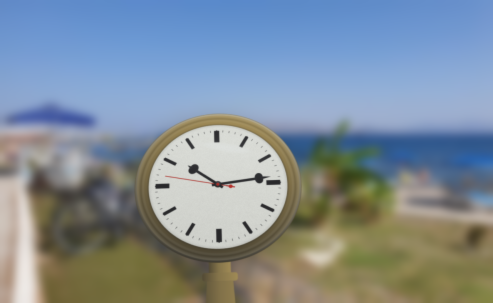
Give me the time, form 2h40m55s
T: 10h13m47s
